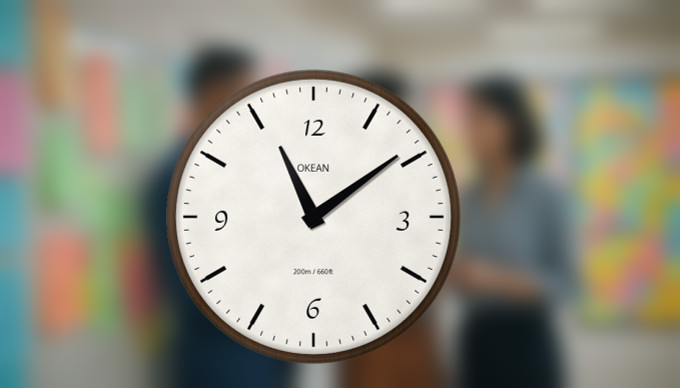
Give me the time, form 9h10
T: 11h09
